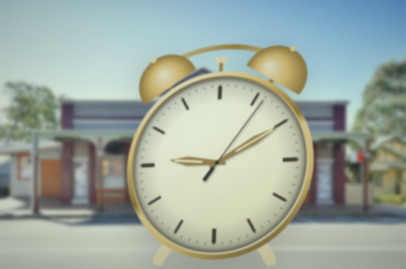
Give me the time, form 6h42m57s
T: 9h10m06s
